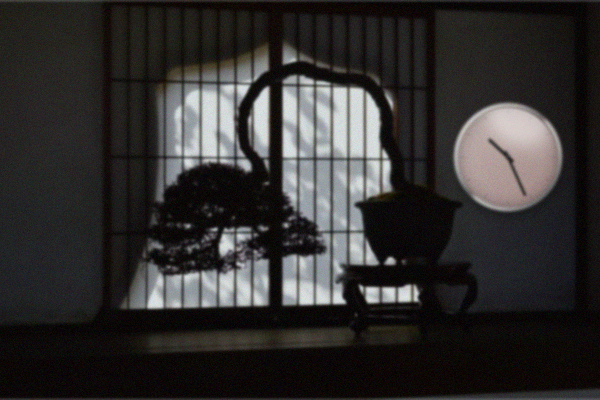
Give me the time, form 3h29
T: 10h26
